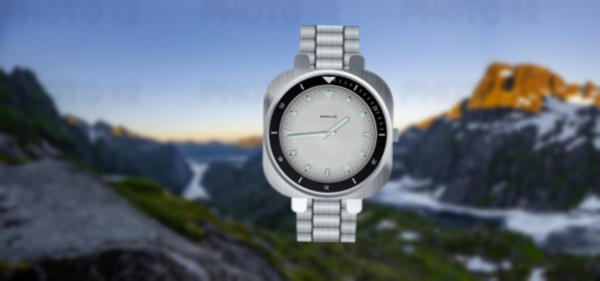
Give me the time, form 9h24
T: 1h44
